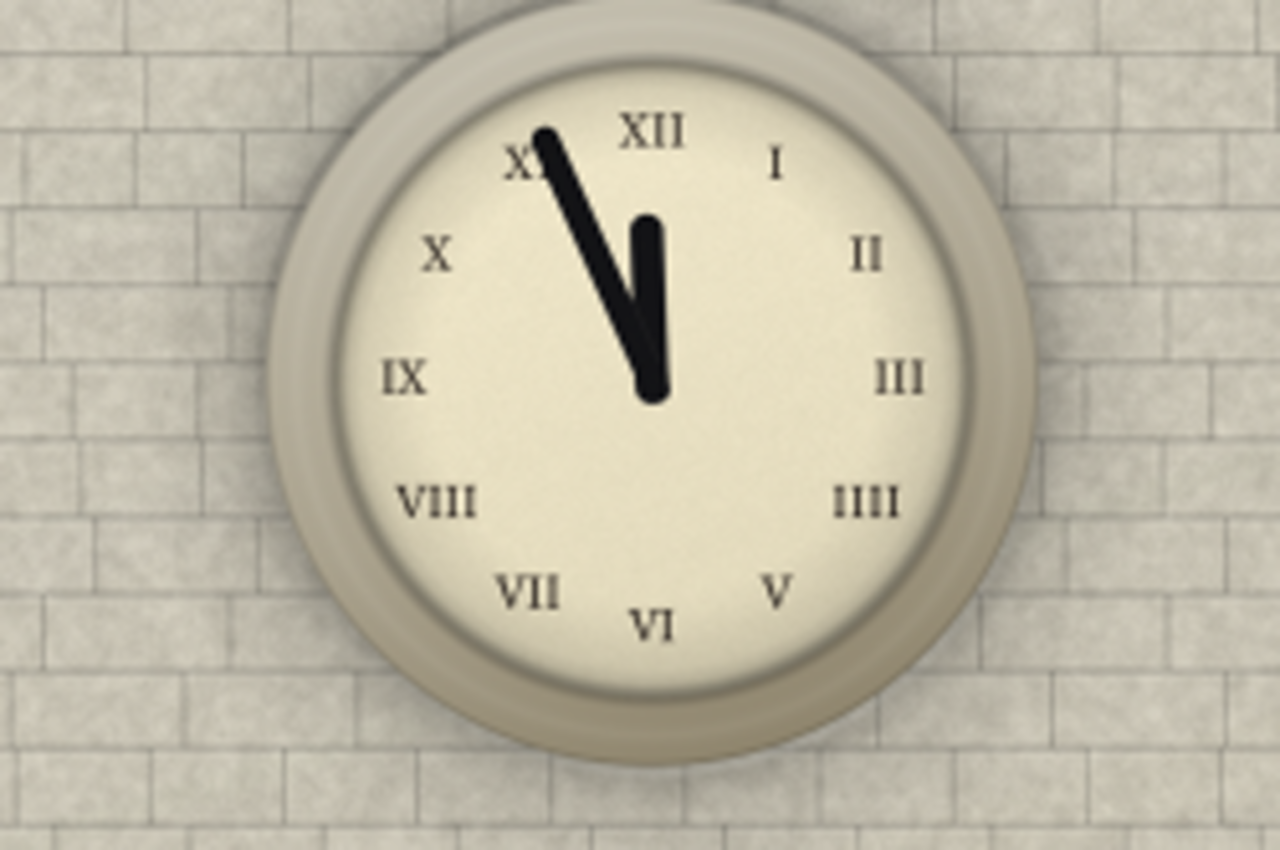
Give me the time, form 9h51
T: 11h56
